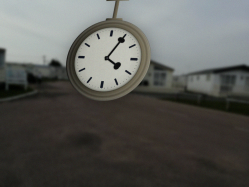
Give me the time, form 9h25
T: 4h05
